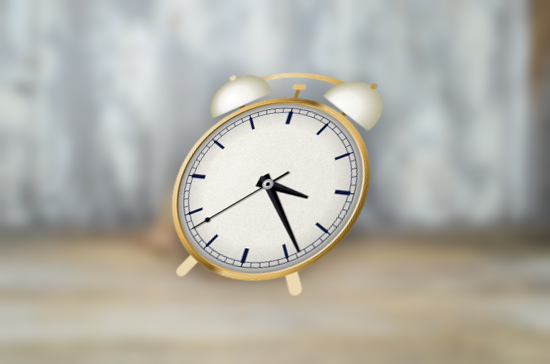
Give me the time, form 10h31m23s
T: 3h23m38s
